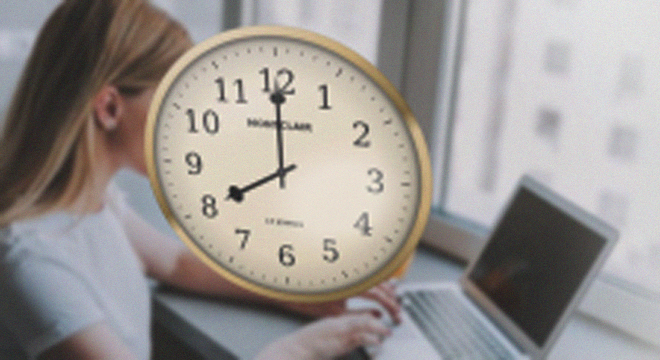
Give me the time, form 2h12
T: 8h00
